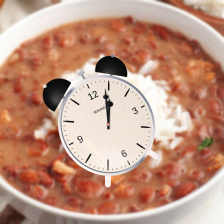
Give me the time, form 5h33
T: 1h04
